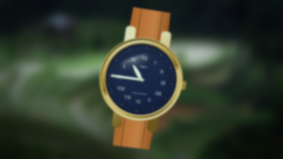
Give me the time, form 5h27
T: 10h45
